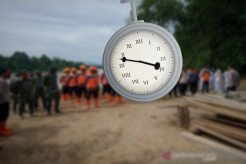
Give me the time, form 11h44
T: 3h48
